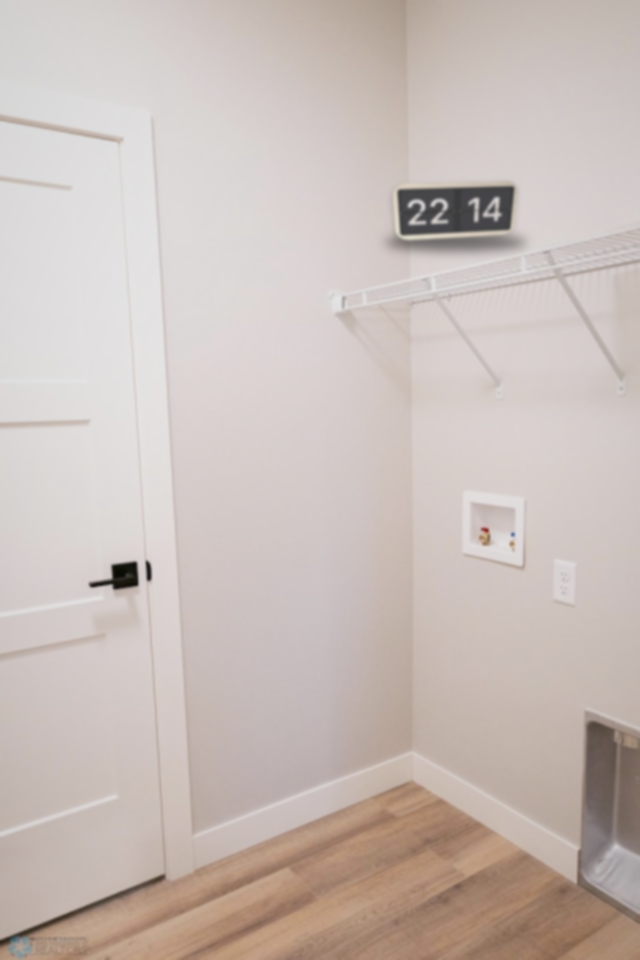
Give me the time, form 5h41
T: 22h14
